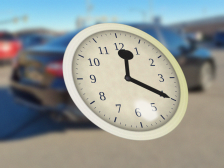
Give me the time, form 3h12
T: 12h20
